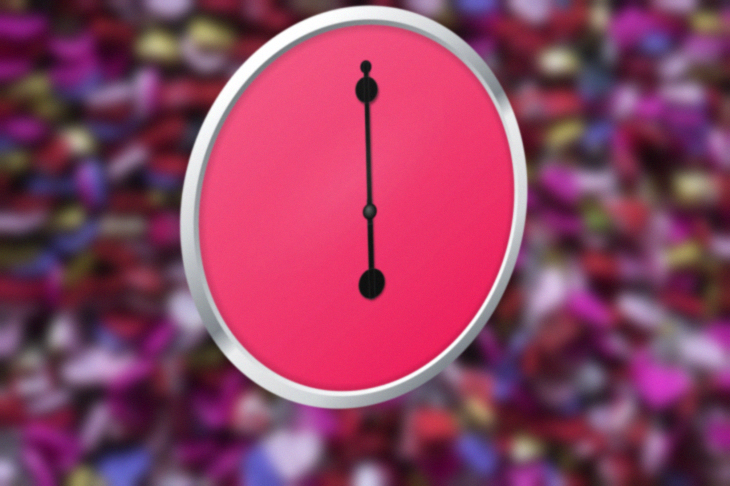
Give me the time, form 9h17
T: 6h00
